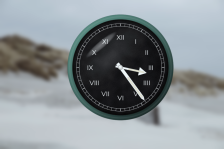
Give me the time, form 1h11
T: 3h24
